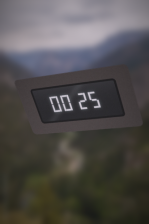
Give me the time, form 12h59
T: 0h25
